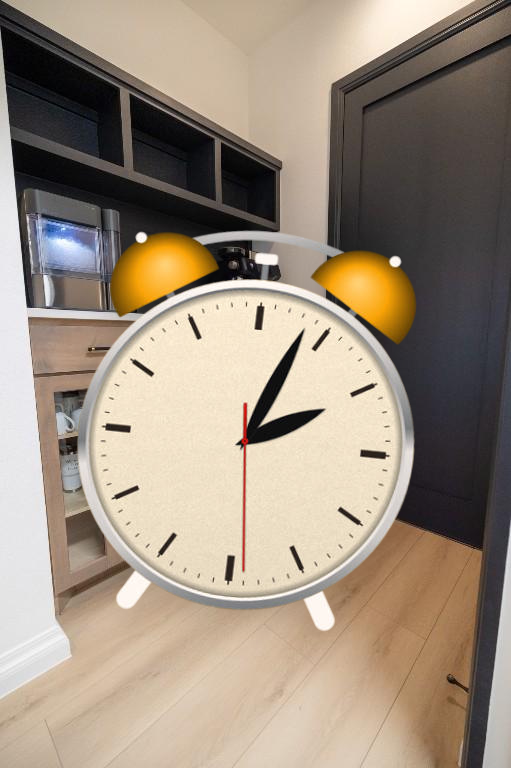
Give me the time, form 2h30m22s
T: 2h03m29s
